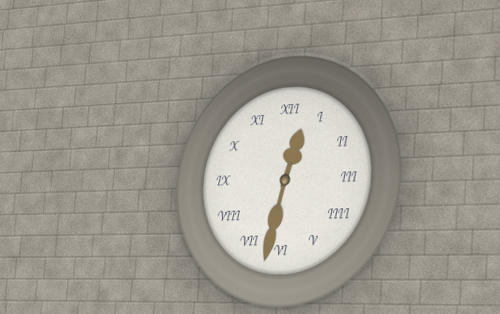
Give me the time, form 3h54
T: 12h32
